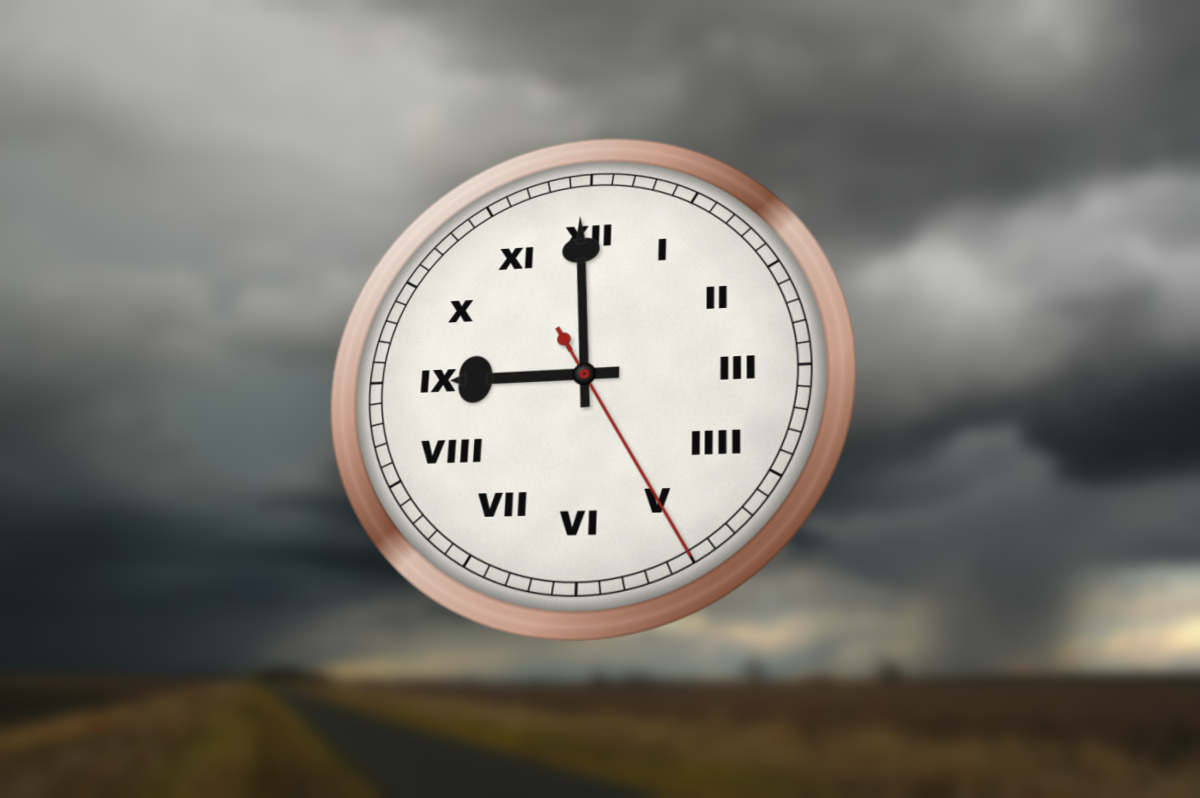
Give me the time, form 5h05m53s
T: 8h59m25s
